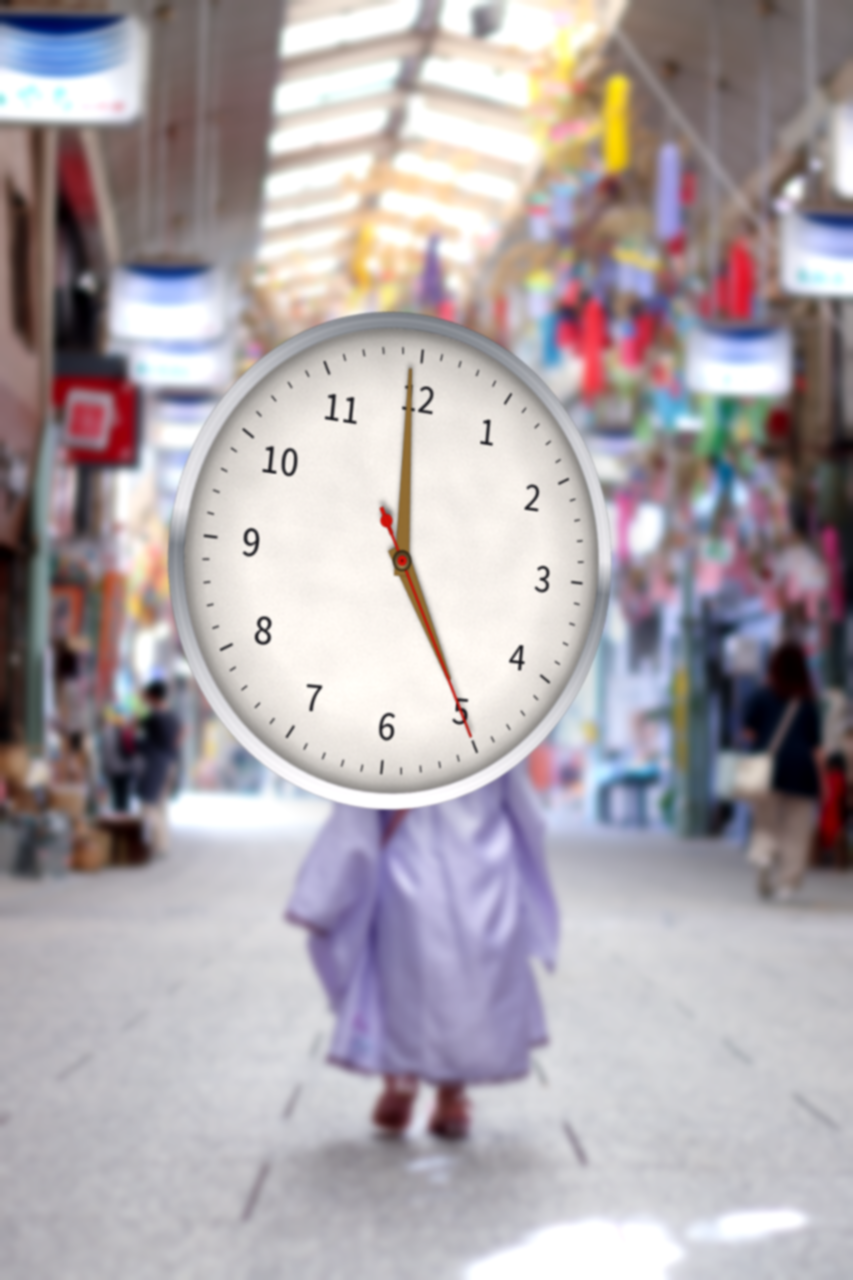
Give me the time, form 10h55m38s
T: 4h59m25s
